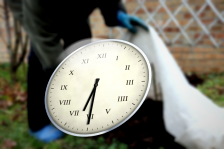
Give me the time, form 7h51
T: 6h30
